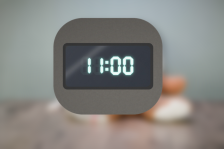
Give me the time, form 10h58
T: 11h00
